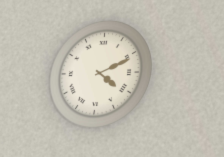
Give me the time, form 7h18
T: 4h11
